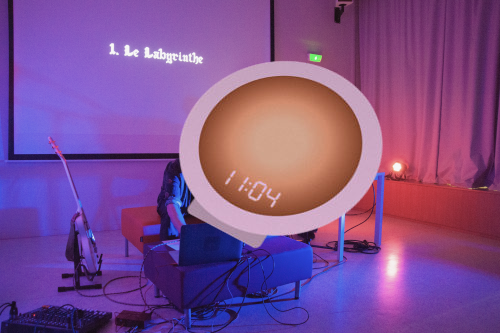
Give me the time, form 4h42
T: 11h04
